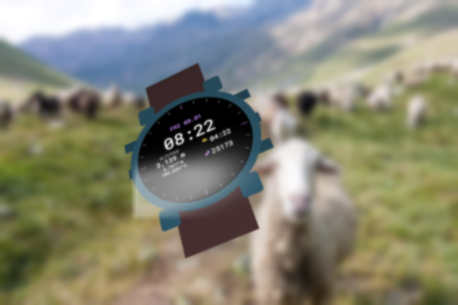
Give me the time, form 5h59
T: 8h22
